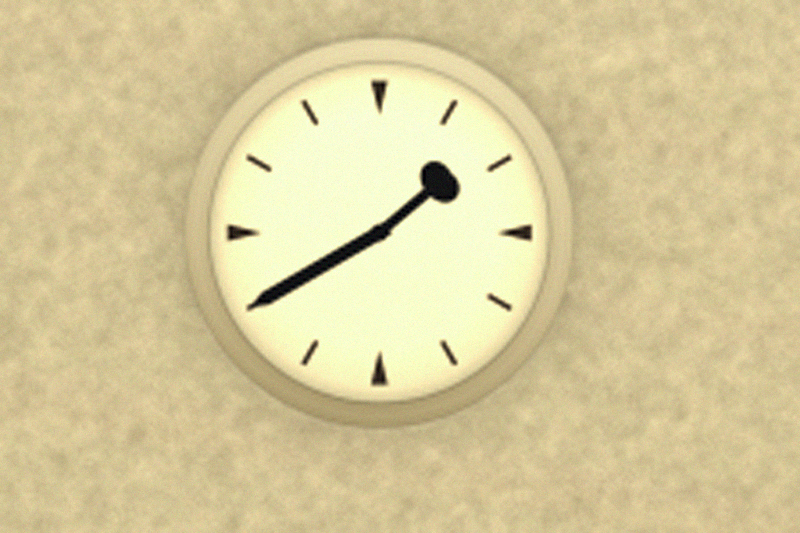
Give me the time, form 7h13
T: 1h40
